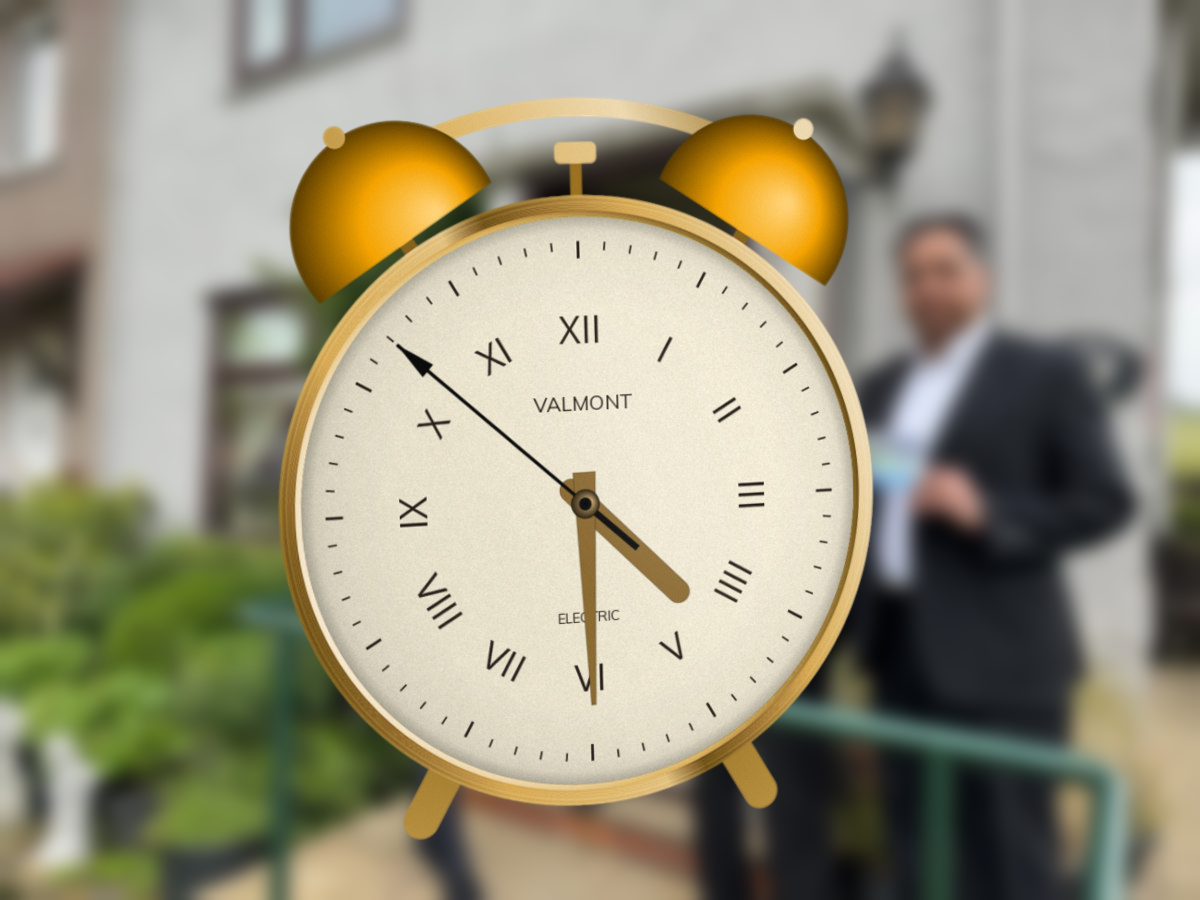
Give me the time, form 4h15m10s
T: 4h29m52s
